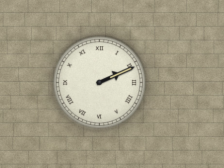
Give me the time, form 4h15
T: 2h11
